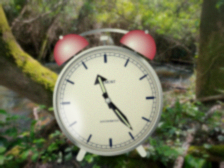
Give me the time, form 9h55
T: 11h24
